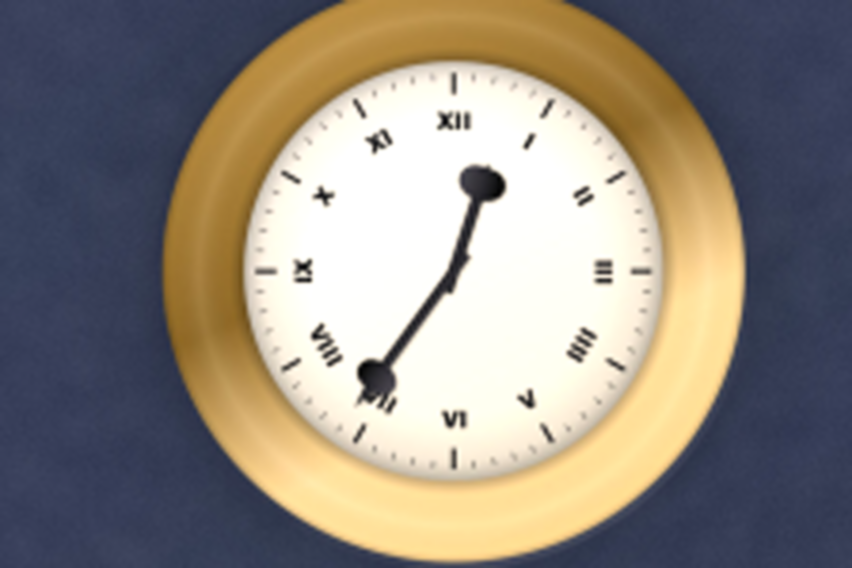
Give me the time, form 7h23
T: 12h36
